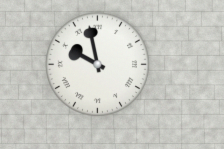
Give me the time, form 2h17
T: 9h58
